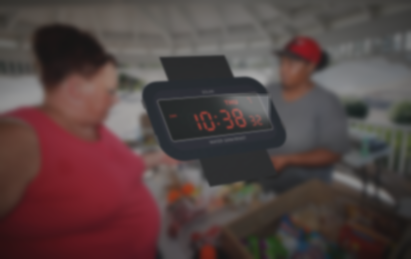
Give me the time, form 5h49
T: 10h38
